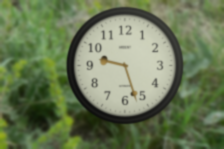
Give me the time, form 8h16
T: 9h27
